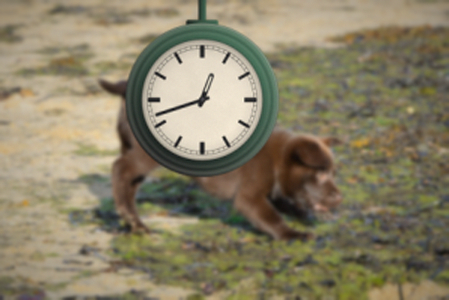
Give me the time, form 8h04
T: 12h42
